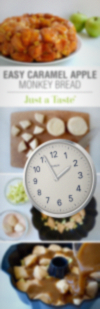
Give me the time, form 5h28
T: 1h56
